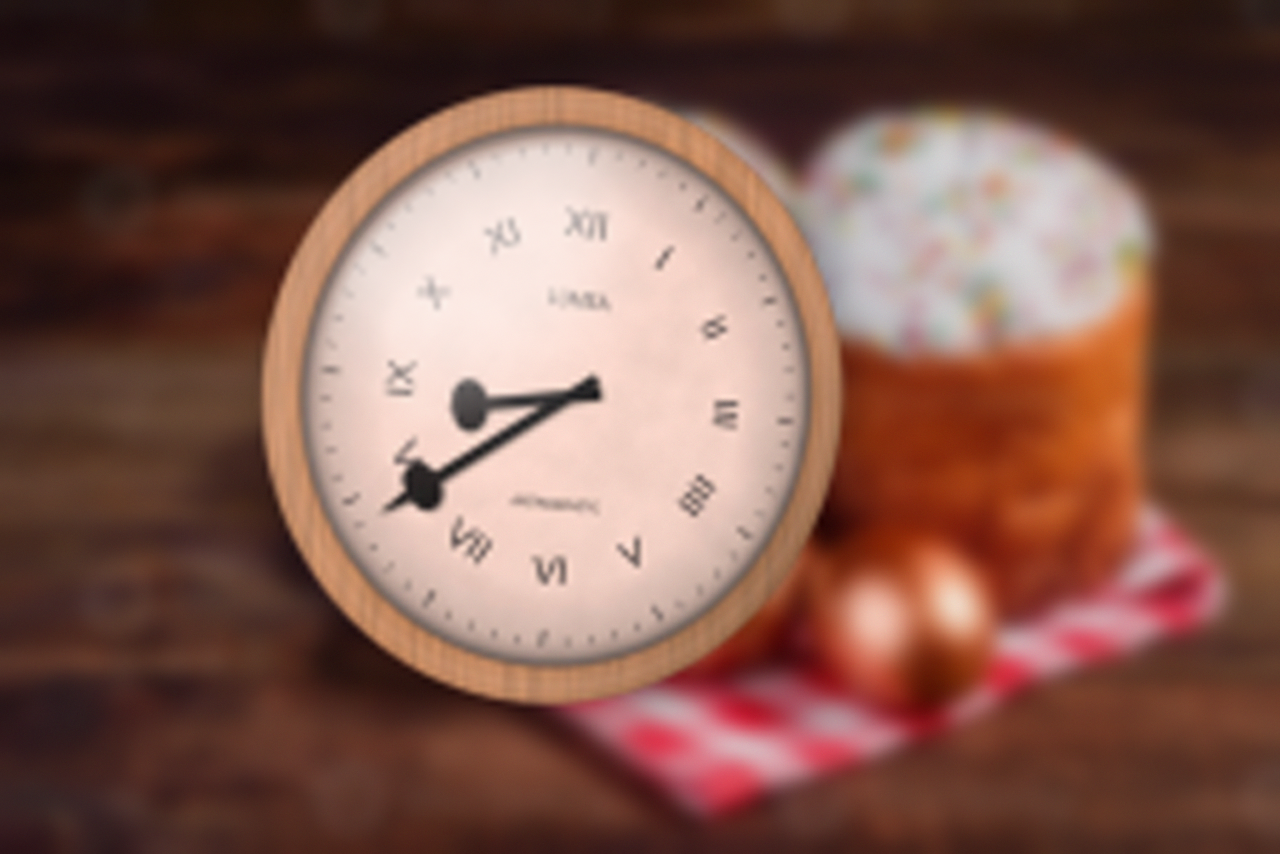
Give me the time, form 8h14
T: 8h39
